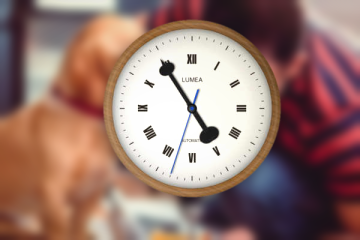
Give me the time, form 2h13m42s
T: 4h54m33s
